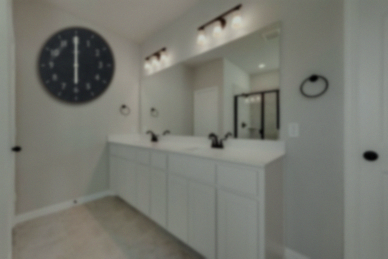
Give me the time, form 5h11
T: 6h00
